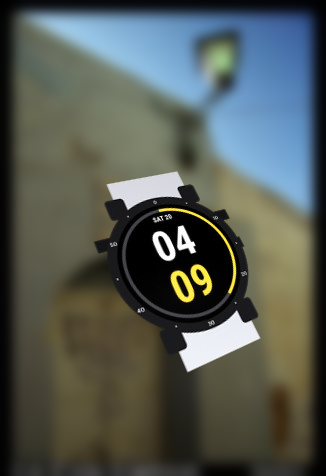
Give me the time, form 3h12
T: 4h09
